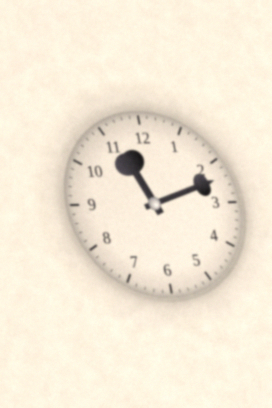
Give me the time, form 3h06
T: 11h12
